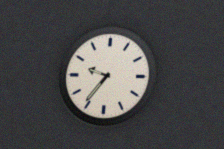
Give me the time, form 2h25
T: 9h36
